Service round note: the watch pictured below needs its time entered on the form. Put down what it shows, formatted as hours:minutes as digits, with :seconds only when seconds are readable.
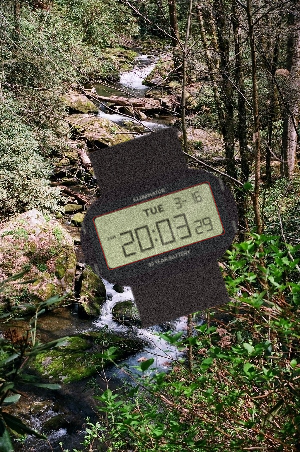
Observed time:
20:03:29
